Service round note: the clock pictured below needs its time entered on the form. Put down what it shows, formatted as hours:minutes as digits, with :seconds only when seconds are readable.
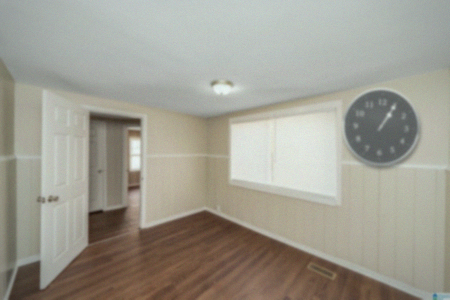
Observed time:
1:05
